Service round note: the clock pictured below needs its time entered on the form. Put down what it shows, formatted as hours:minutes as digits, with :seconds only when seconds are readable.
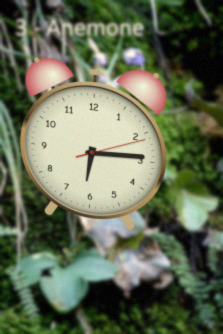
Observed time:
6:14:11
